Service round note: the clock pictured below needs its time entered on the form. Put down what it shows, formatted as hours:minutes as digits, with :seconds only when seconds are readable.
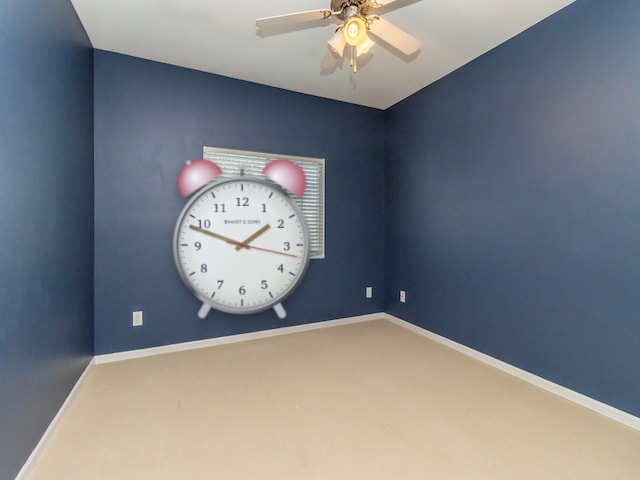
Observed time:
1:48:17
